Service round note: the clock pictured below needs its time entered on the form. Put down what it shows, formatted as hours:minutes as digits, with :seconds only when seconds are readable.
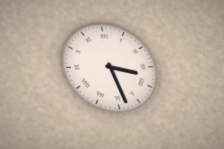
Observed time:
3:28
